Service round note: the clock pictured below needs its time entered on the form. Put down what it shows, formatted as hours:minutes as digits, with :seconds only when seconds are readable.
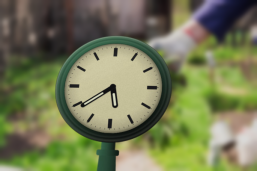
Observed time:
5:39
